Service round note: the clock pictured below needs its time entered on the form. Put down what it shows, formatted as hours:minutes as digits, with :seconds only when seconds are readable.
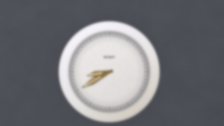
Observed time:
8:40
